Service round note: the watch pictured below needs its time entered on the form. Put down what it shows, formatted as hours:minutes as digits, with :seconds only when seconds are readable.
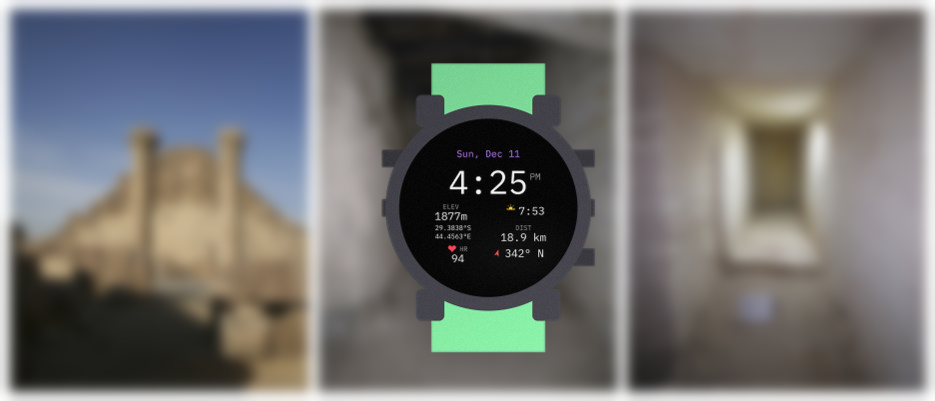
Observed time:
4:25
